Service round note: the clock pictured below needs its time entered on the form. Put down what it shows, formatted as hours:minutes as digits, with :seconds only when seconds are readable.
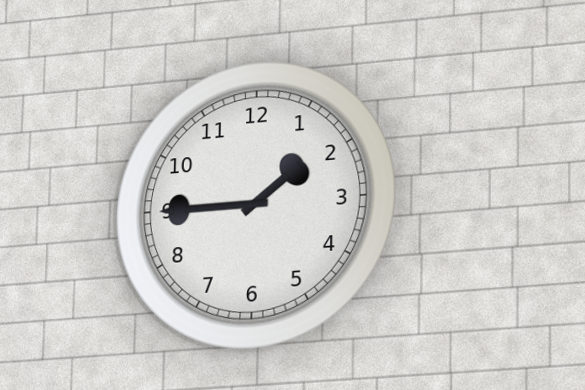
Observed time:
1:45
